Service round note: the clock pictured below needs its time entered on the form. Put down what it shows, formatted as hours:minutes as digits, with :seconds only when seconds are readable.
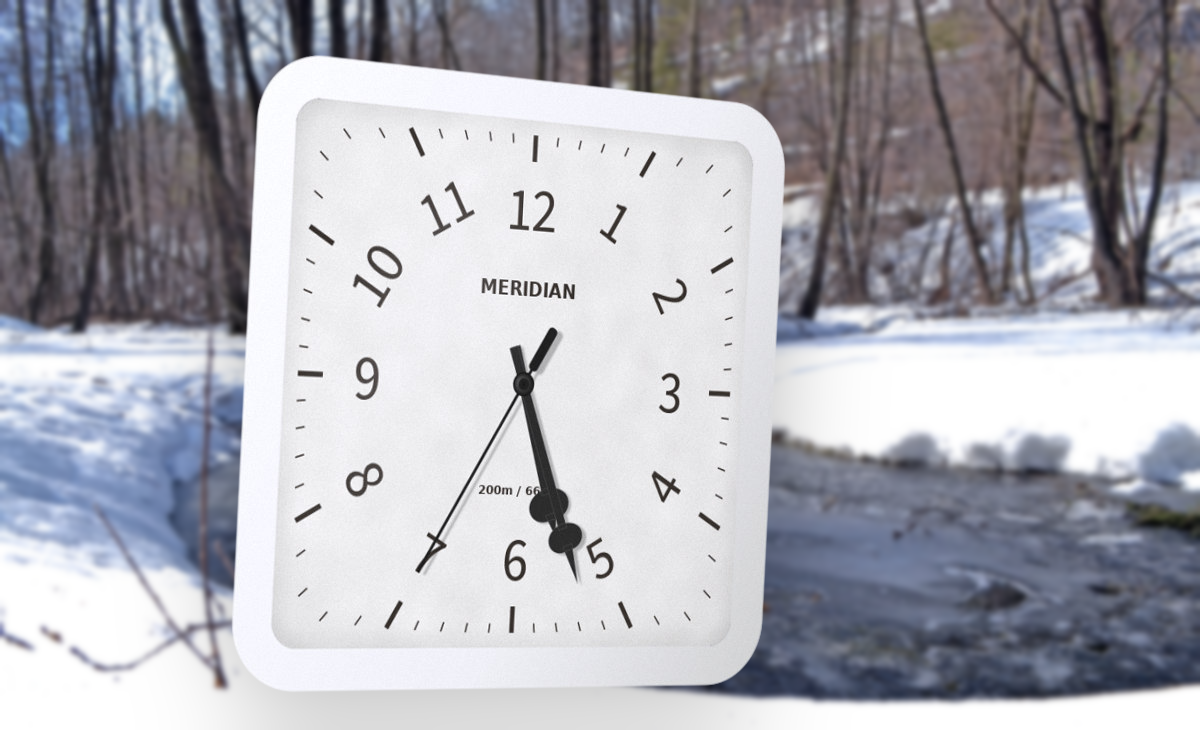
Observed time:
5:26:35
